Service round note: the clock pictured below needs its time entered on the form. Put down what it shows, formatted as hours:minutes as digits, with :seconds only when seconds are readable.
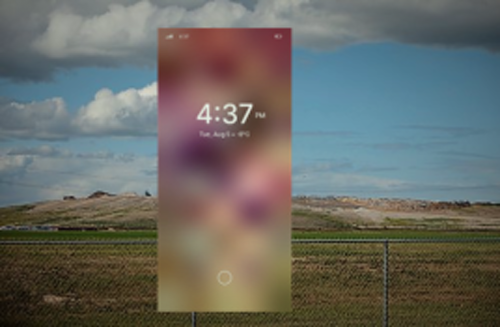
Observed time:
4:37
